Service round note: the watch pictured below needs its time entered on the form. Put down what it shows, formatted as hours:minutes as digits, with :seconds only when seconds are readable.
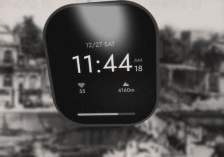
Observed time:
11:44:18
